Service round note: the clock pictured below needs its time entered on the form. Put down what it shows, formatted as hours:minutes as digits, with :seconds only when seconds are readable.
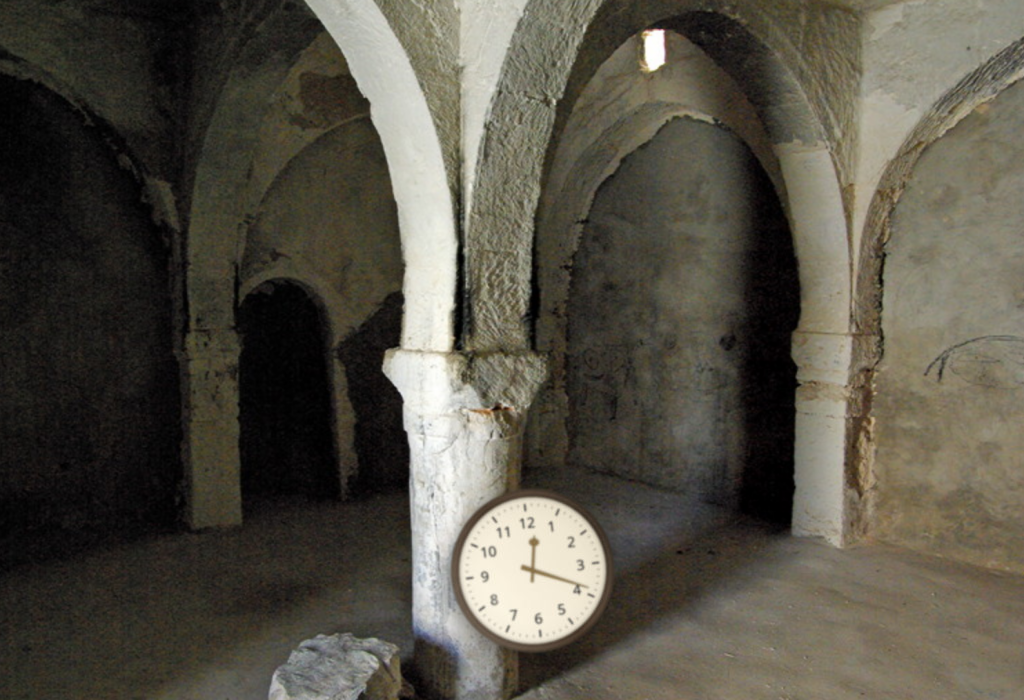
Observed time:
12:19
